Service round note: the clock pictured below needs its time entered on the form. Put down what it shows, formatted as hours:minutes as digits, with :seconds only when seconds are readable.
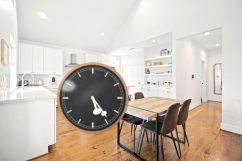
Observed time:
5:24
